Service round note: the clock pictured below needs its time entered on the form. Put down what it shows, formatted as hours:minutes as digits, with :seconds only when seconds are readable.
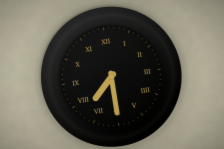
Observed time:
7:30
